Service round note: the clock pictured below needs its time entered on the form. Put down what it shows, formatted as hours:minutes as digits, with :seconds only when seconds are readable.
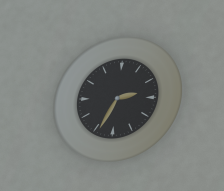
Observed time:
2:34
